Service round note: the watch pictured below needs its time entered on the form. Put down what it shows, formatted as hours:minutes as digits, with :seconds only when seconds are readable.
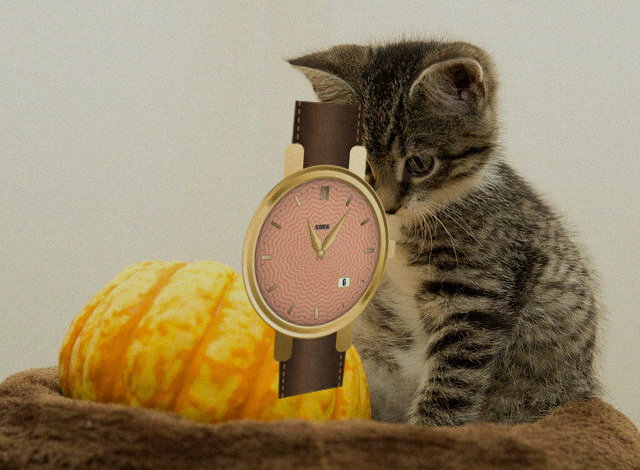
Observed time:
11:06
